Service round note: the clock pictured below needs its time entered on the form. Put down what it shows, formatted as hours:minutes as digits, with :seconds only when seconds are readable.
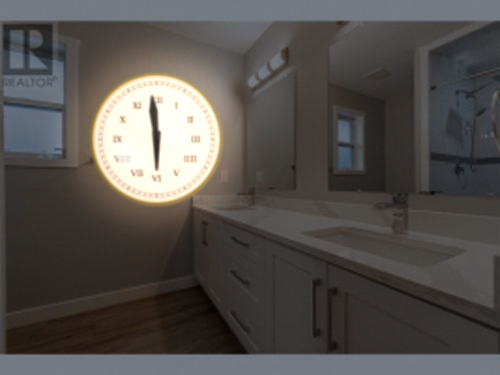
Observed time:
5:59
